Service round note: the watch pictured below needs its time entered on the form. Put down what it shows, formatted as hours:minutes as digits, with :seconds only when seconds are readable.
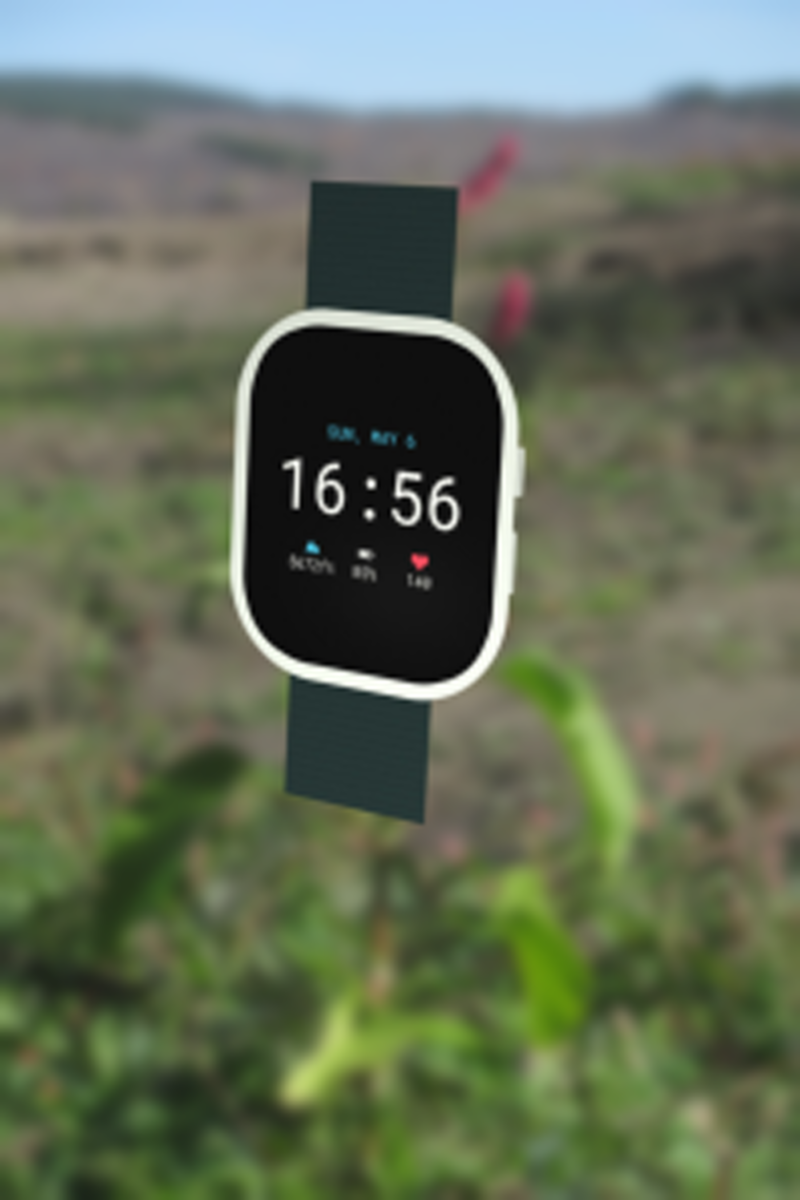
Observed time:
16:56
